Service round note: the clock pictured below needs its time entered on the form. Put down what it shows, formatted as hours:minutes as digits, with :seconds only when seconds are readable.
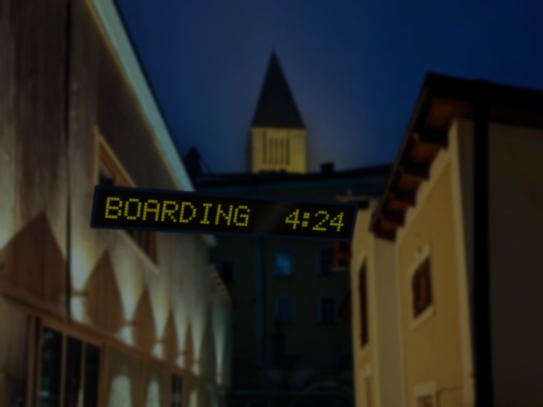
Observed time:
4:24
